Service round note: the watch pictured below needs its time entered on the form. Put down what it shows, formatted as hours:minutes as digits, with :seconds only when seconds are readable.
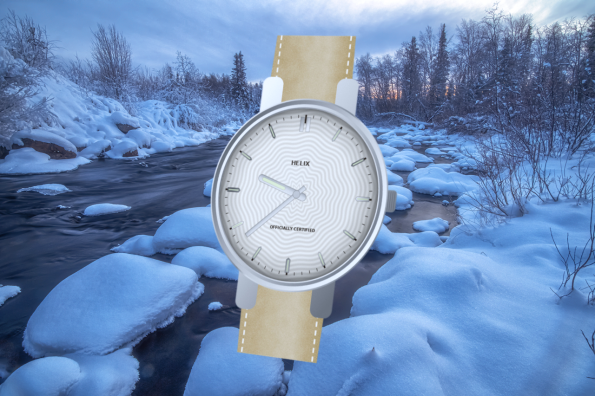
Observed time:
9:38
